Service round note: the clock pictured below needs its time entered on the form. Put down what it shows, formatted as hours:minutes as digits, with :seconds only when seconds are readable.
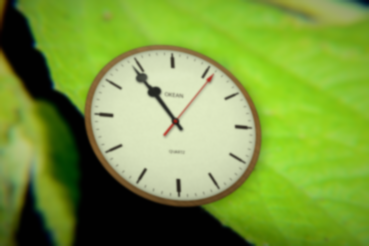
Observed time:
10:54:06
